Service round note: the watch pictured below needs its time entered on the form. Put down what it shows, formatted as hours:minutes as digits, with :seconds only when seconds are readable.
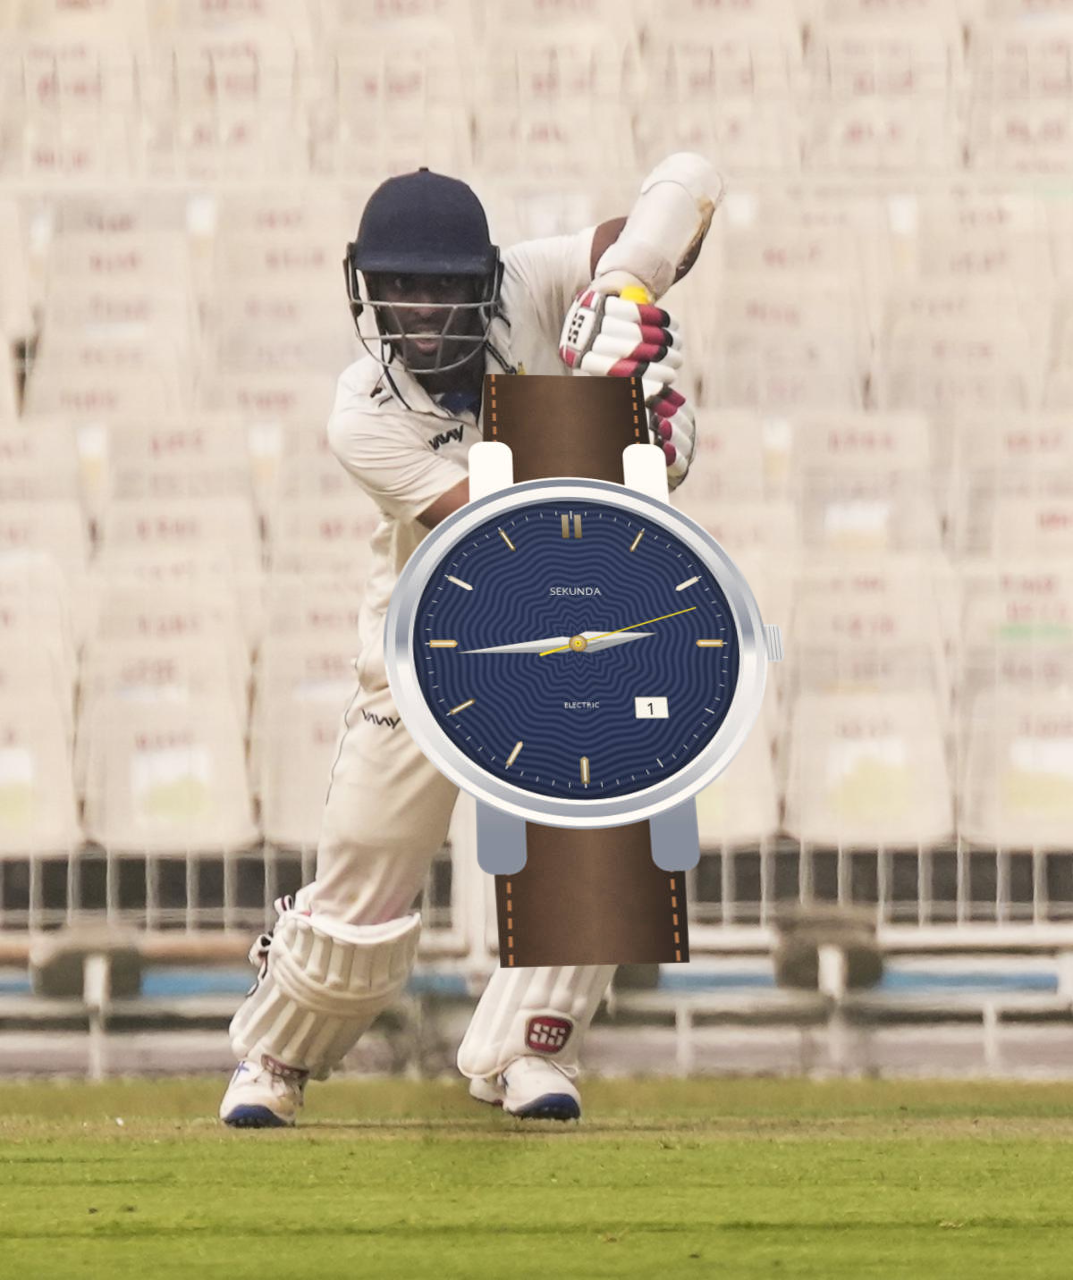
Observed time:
2:44:12
